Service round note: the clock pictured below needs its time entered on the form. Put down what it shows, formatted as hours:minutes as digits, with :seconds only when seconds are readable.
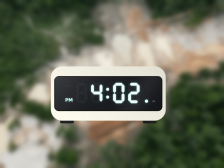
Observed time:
4:02
